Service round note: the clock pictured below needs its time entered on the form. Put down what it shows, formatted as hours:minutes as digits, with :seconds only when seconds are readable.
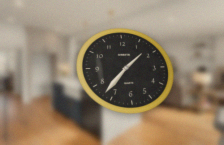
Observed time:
1:37
